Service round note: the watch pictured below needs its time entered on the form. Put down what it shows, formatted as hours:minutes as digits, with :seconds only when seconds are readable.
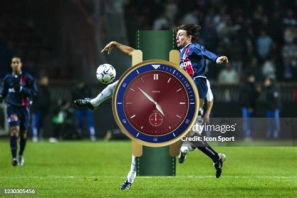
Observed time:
4:52
